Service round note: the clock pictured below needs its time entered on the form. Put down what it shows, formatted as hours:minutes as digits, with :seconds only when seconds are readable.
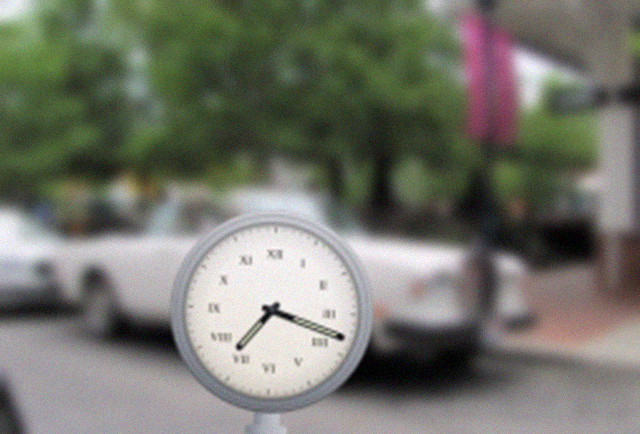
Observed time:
7:18
